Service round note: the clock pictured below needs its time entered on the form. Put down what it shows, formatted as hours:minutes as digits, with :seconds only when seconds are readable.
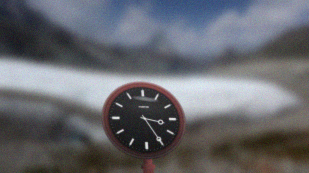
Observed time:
3:25
